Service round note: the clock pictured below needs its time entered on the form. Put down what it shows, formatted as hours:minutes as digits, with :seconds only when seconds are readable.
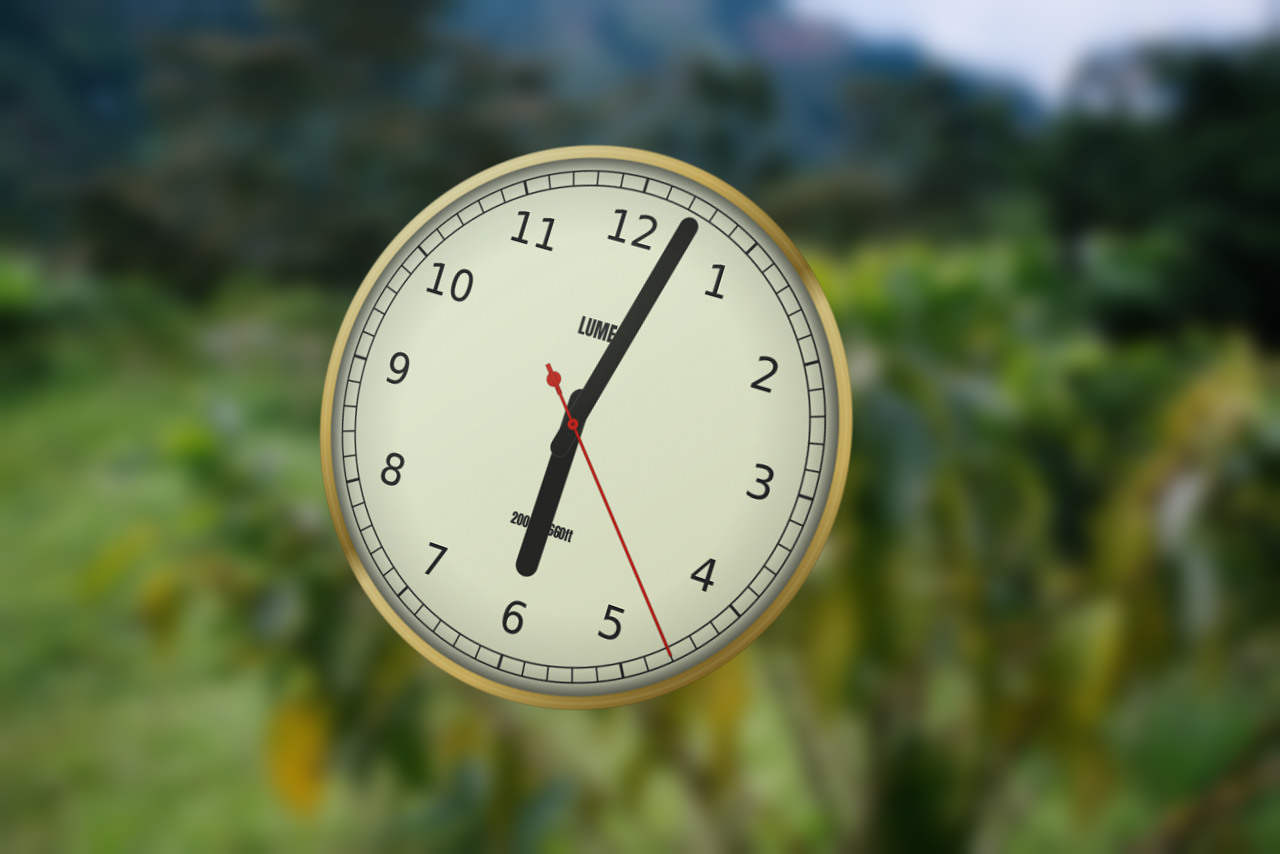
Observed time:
6:02:23
